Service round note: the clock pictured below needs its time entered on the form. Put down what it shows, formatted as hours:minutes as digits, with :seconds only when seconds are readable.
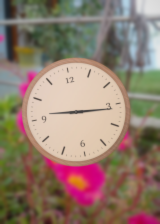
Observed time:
9:16
